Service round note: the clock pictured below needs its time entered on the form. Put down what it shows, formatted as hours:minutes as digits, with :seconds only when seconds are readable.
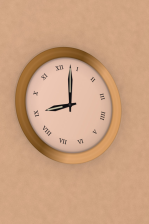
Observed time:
9:03
